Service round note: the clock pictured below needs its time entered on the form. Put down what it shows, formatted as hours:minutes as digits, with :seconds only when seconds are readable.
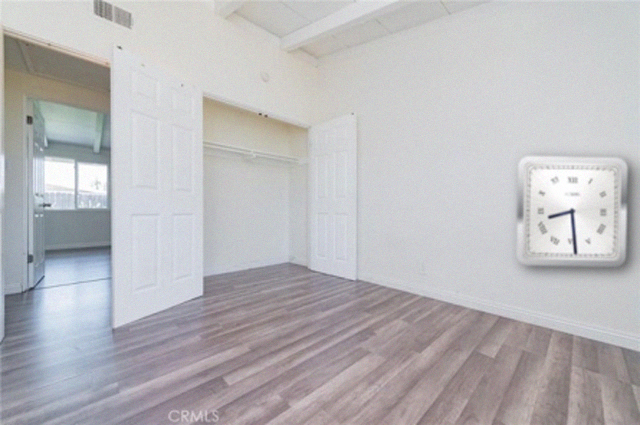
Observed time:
8:29
